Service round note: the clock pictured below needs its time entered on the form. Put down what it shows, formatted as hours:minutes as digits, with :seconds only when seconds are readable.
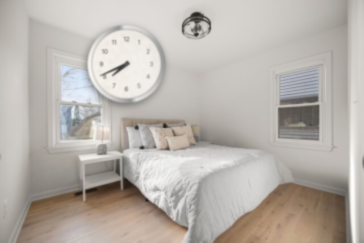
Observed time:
7:41
